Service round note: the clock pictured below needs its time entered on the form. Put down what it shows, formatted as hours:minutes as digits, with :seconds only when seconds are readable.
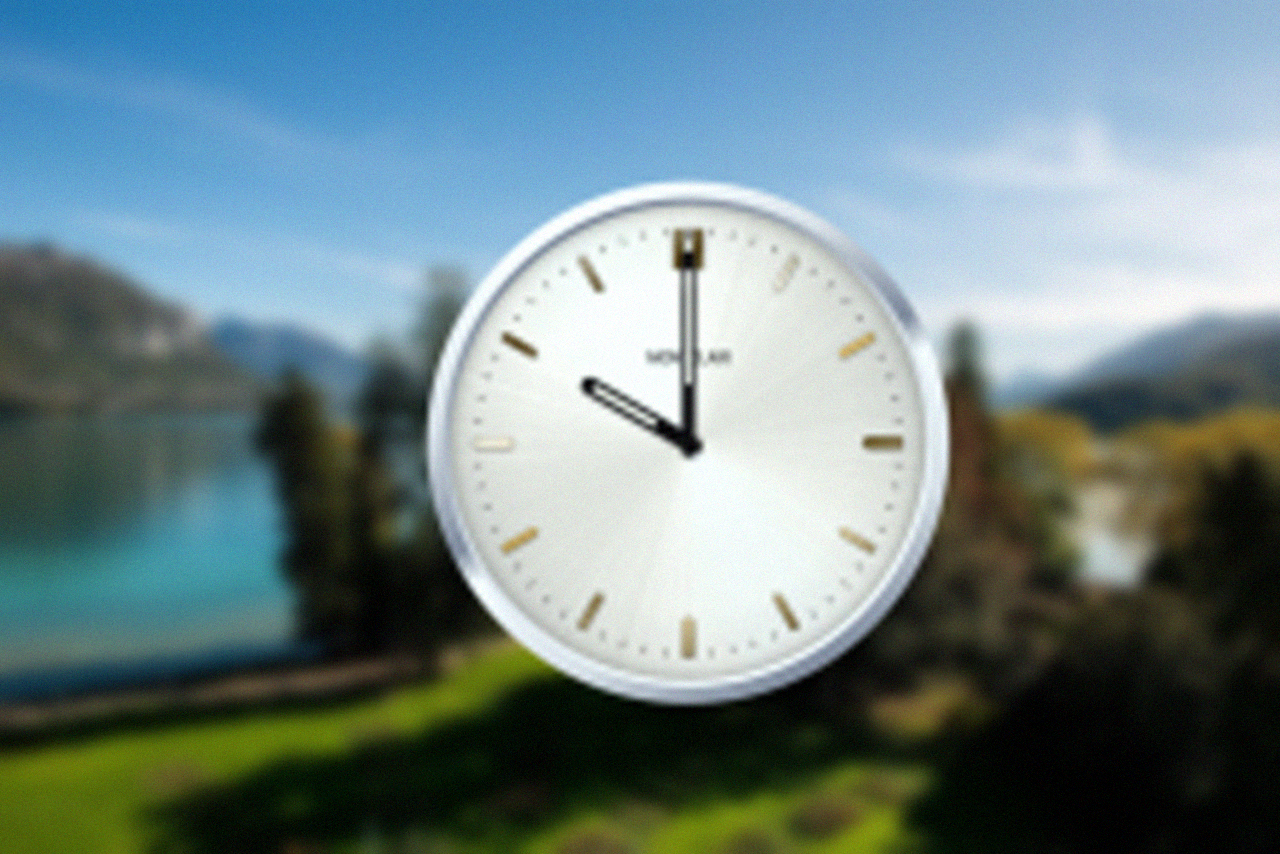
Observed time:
10:00
